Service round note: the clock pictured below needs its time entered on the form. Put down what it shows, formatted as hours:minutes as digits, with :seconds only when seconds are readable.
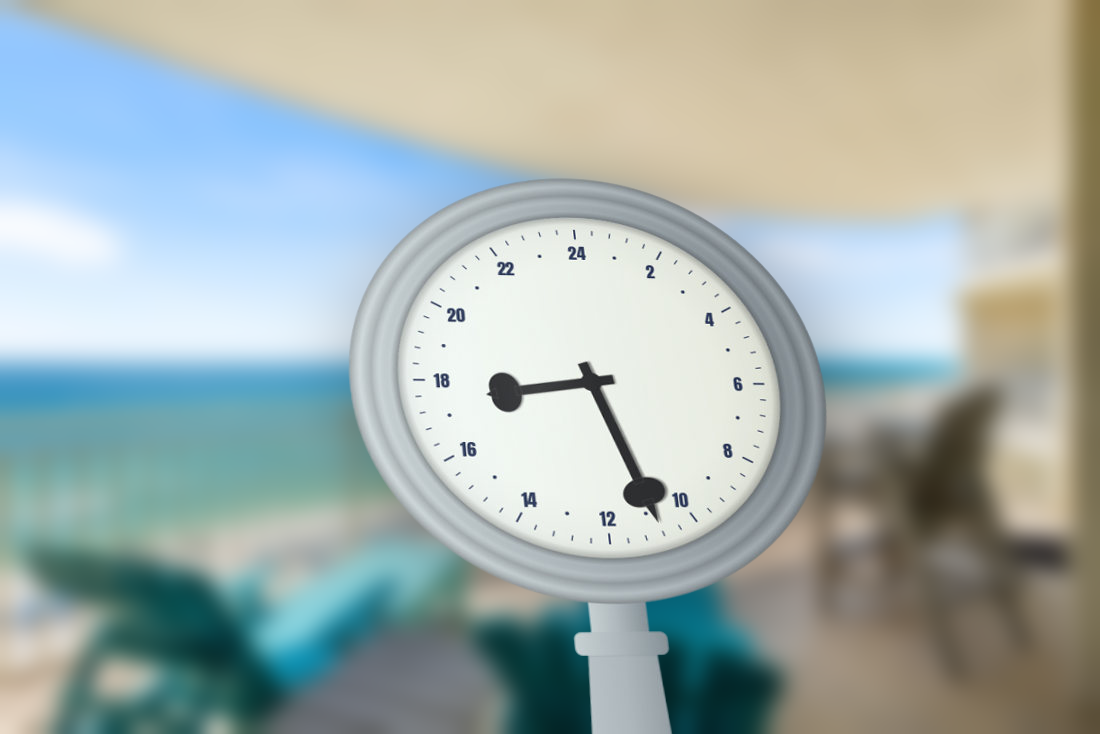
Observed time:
17:27
